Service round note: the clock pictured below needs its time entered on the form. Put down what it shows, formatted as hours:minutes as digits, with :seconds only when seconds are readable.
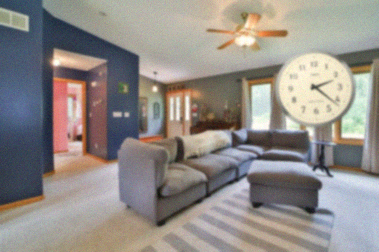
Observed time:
2:22
